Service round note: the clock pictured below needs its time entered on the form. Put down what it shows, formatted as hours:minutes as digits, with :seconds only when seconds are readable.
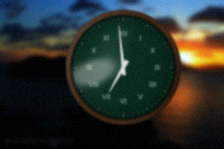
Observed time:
6:59
